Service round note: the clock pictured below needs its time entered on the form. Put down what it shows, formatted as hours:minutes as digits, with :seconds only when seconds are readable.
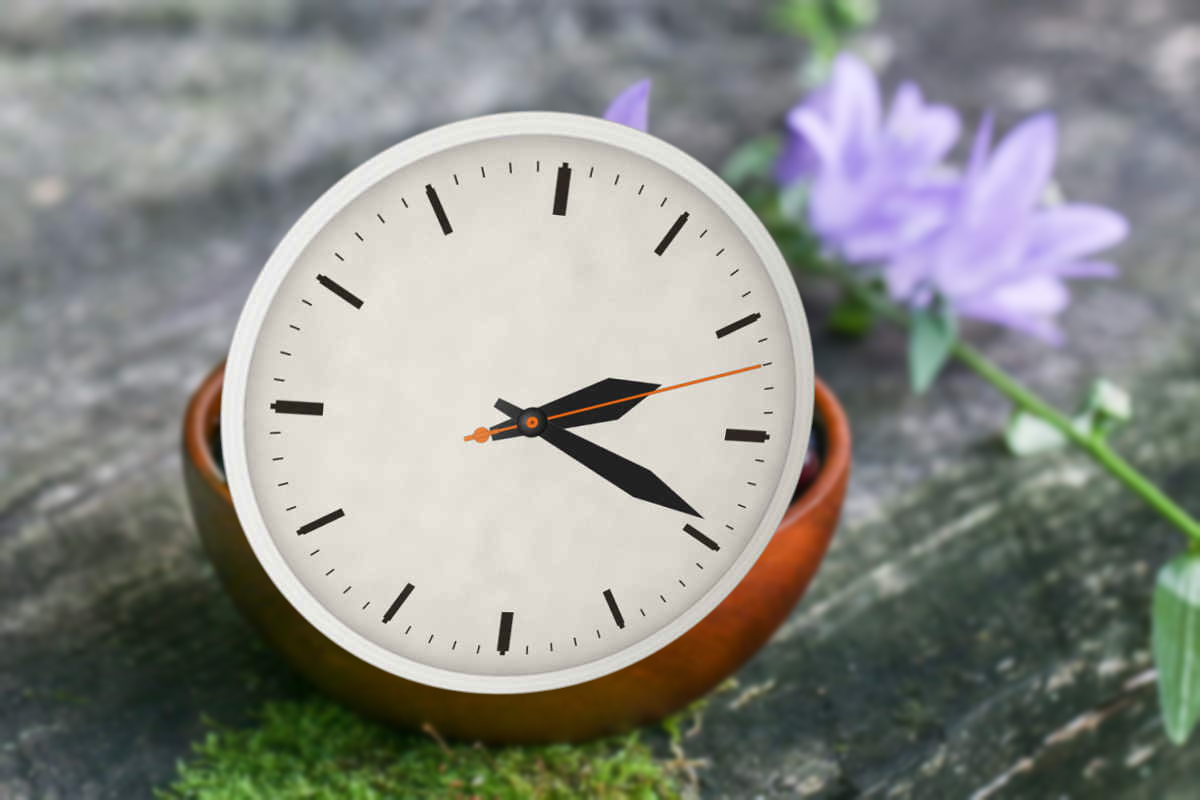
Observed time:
2:19:12
